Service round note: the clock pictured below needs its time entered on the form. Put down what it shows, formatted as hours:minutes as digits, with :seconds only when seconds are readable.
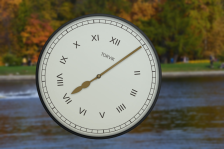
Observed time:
7:05
